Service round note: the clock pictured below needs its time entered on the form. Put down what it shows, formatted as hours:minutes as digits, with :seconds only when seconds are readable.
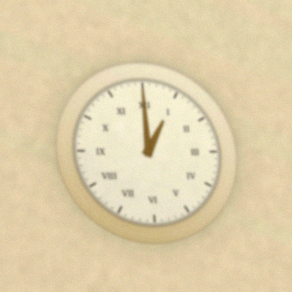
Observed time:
1:00
